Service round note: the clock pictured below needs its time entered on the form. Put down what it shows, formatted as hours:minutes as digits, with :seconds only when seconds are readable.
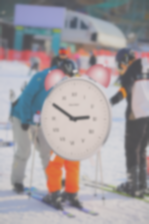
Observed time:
2:50
